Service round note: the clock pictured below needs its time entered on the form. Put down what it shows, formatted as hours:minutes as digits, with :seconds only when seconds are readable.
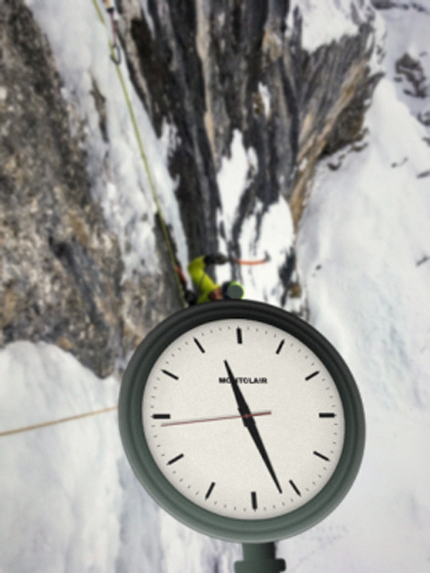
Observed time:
11:26:44
